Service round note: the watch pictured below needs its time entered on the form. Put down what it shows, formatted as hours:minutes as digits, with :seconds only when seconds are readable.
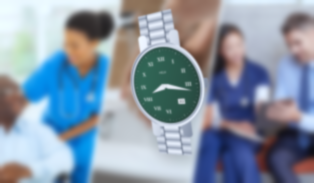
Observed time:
8:17
